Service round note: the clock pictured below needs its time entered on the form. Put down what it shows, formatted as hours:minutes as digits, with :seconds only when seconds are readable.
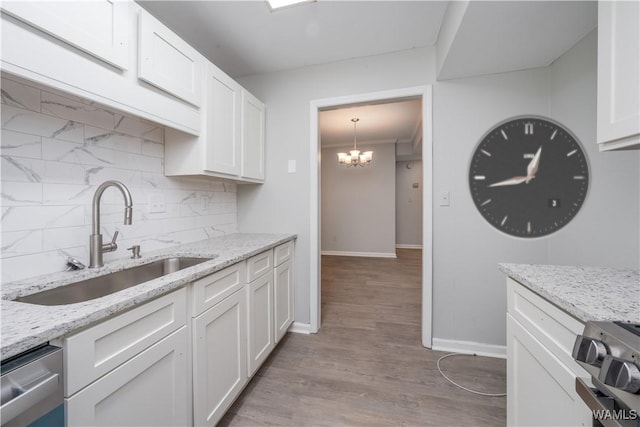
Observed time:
12:43
